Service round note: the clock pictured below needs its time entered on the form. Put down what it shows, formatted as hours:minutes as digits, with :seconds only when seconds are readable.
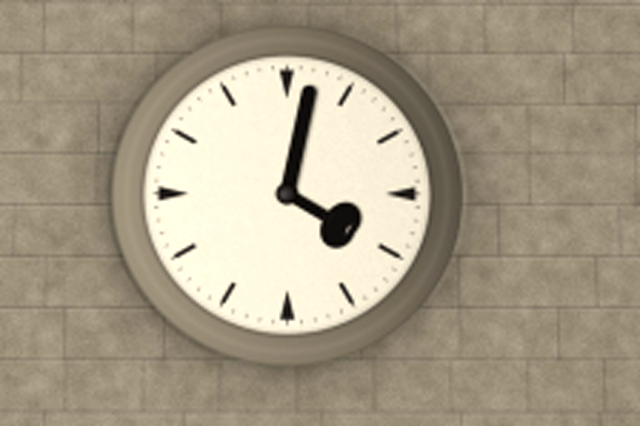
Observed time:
4:02
